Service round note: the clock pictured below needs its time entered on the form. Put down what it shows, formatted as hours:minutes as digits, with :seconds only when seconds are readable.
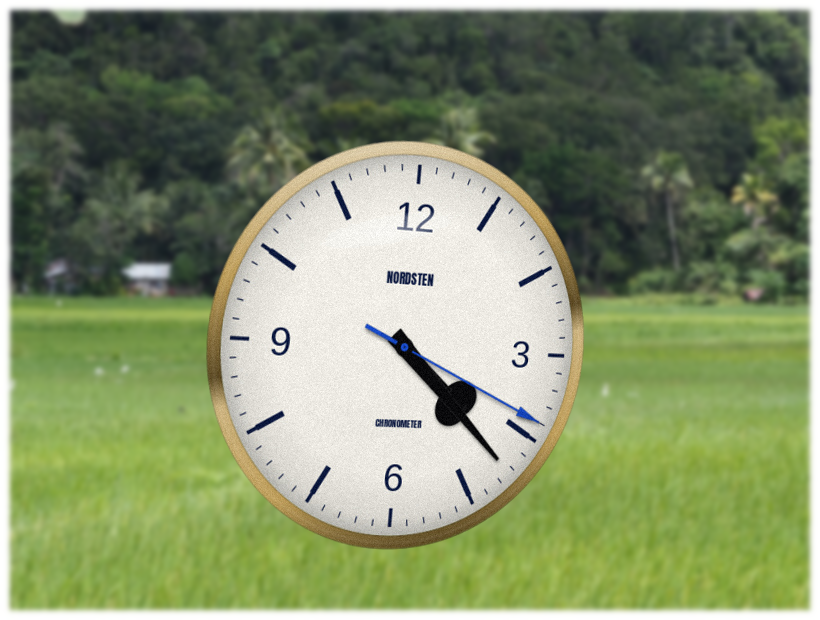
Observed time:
4:22:19
